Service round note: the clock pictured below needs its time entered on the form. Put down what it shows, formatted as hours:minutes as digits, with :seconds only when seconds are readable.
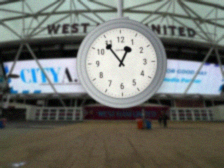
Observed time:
12:54
